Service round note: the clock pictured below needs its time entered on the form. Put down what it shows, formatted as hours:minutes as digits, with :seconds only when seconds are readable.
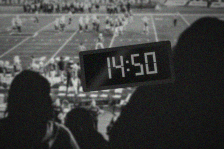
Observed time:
14:50
